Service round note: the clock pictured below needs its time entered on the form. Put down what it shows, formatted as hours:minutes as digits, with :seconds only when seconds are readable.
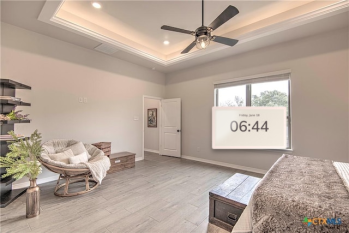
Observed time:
6:44
